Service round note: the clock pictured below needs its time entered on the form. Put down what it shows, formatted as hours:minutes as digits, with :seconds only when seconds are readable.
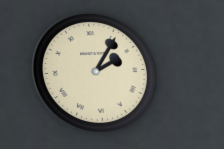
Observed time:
2:06
